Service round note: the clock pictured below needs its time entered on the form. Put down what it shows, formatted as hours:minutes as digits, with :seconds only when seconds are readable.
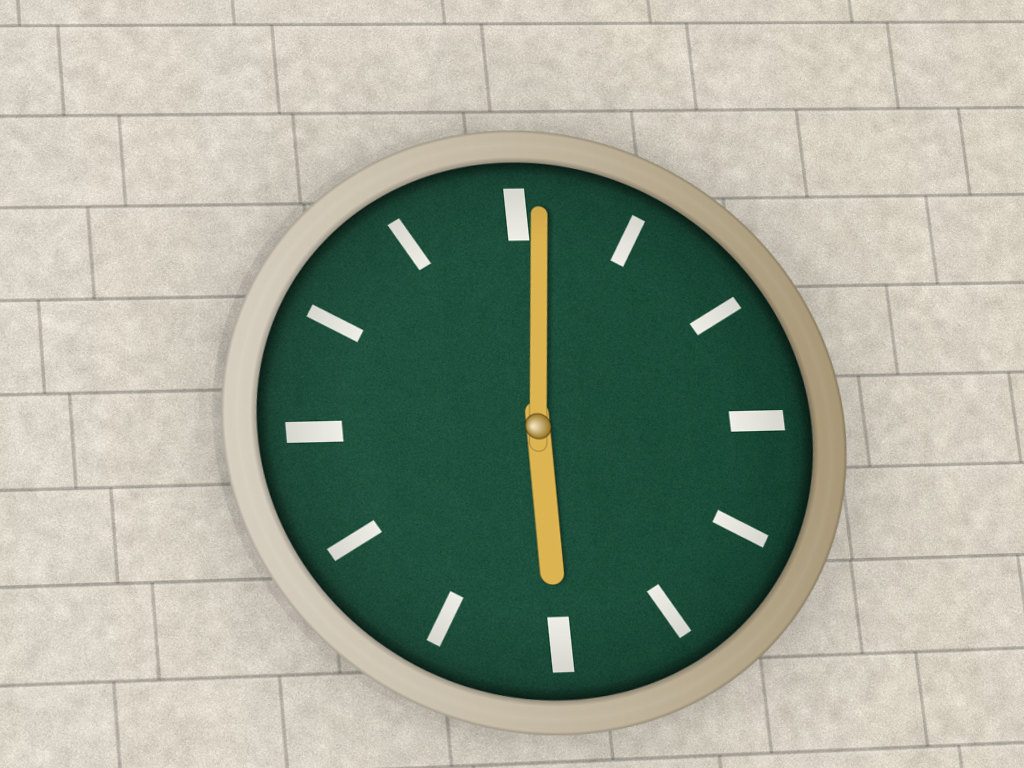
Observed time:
6:01
